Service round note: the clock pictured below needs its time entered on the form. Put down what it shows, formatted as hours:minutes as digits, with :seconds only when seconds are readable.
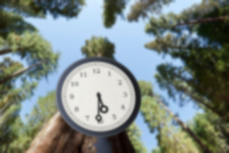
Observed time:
5:31
